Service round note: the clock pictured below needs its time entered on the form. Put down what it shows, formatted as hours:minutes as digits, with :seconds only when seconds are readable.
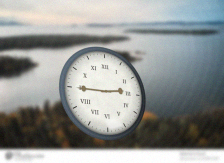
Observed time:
2:45
